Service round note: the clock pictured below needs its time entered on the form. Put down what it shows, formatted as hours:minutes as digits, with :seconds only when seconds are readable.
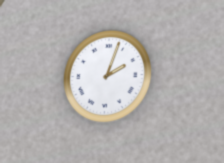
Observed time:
2:03
